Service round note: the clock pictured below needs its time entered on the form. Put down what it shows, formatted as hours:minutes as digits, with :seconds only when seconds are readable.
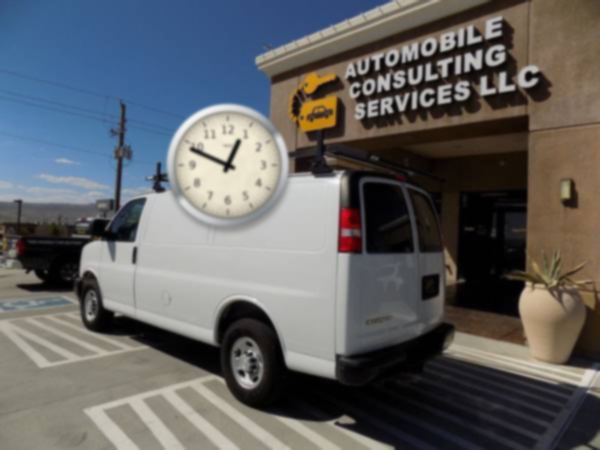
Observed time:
12:49
